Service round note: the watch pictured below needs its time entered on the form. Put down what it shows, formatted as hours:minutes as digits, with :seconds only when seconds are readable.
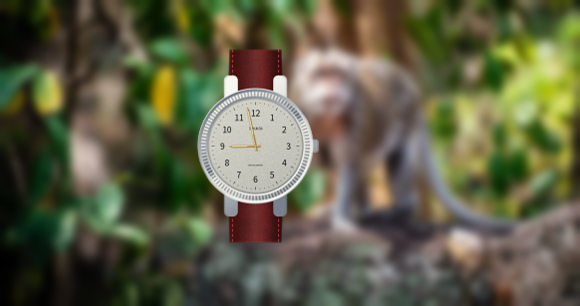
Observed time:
8:58
